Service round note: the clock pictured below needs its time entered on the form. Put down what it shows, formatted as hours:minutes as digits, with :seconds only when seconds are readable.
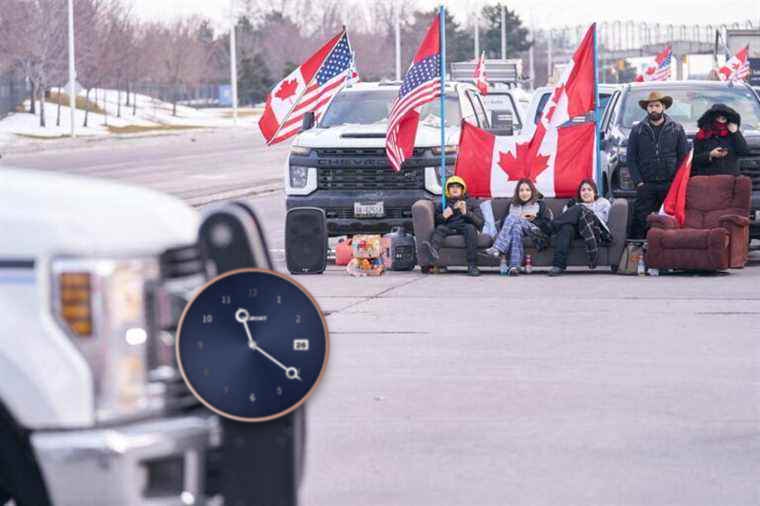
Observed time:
11:21
